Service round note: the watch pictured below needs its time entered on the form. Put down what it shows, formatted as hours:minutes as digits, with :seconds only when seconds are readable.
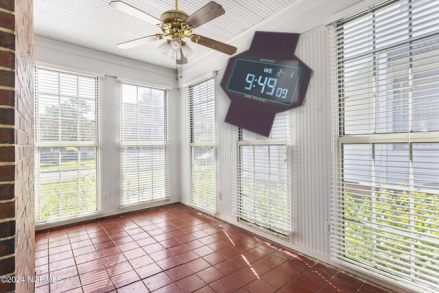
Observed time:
9:49:09
